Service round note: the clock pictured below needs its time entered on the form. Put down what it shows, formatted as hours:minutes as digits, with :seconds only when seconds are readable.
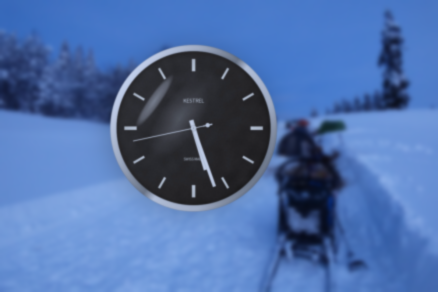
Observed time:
5:26:43
